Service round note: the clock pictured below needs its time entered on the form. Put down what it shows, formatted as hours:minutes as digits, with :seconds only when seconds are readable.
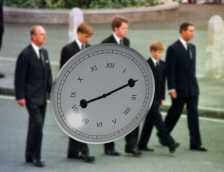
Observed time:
8:10
